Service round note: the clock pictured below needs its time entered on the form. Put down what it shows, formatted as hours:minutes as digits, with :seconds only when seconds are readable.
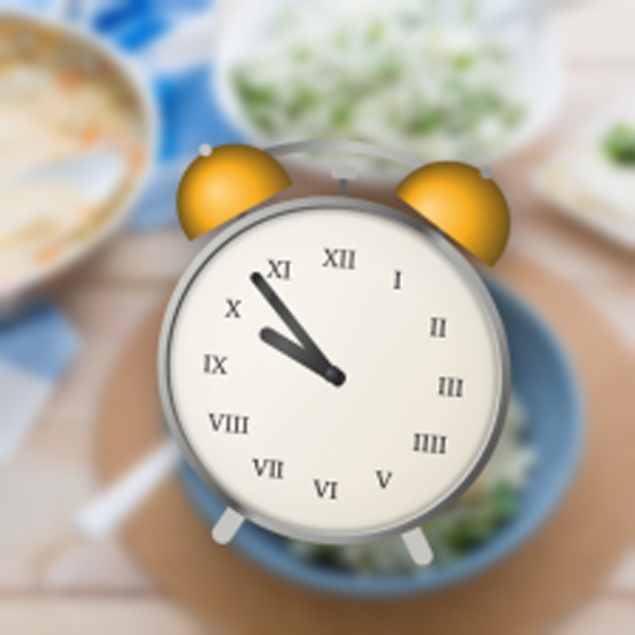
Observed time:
9:53
